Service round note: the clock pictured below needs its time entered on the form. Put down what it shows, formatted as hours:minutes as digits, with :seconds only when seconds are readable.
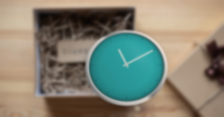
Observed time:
11:10
